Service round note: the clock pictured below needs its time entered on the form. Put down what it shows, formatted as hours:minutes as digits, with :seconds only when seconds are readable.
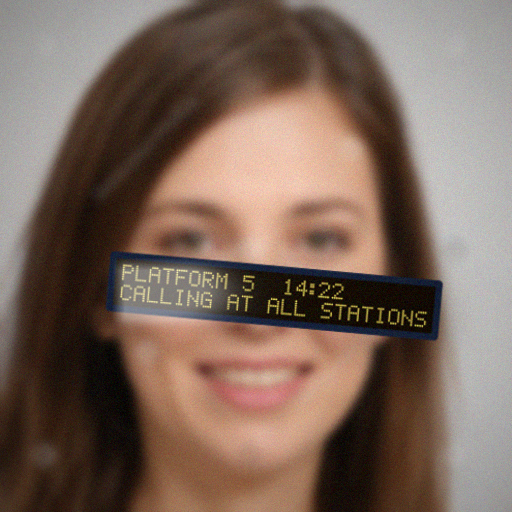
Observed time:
14:22
